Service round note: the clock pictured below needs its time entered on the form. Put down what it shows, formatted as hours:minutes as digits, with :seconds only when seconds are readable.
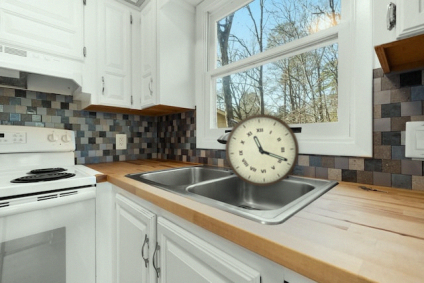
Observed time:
11:19
